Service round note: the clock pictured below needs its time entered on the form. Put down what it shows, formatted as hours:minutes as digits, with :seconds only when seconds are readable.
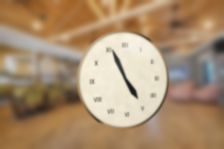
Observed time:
4:56
